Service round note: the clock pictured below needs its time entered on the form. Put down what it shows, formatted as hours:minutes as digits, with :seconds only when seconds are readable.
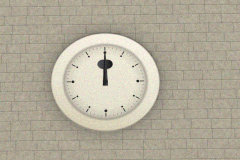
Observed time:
12:00
